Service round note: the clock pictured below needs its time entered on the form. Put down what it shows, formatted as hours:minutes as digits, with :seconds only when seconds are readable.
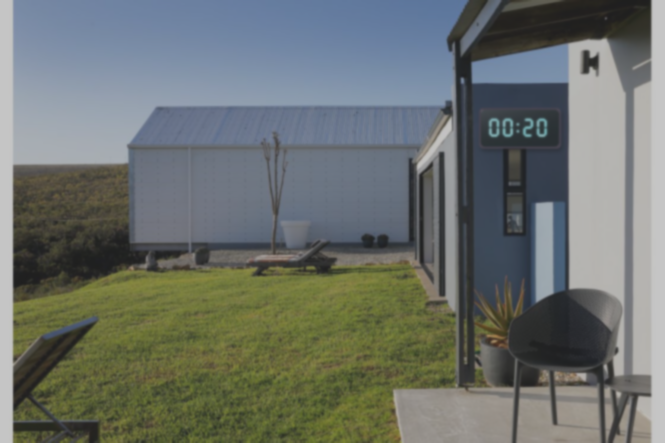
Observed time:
0:20
